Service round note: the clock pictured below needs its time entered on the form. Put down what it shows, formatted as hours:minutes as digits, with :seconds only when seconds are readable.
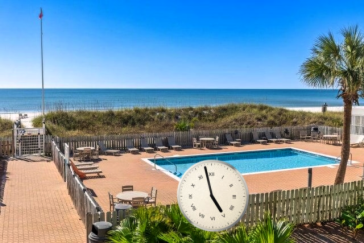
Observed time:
4:58
